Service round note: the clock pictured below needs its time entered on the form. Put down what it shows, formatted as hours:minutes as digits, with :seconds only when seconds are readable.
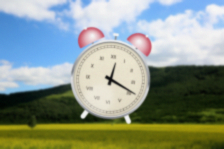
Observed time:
12:19
